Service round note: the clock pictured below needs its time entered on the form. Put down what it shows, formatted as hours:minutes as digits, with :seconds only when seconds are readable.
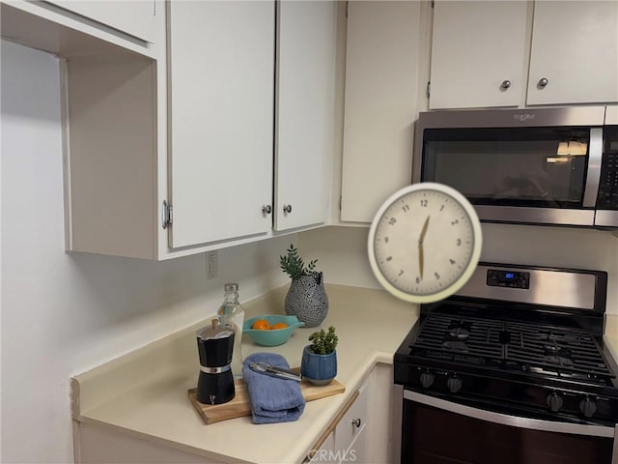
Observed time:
12:29
